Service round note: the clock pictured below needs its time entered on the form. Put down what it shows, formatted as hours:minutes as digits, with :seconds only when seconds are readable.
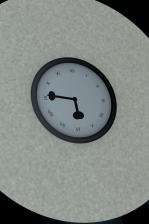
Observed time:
5:46
